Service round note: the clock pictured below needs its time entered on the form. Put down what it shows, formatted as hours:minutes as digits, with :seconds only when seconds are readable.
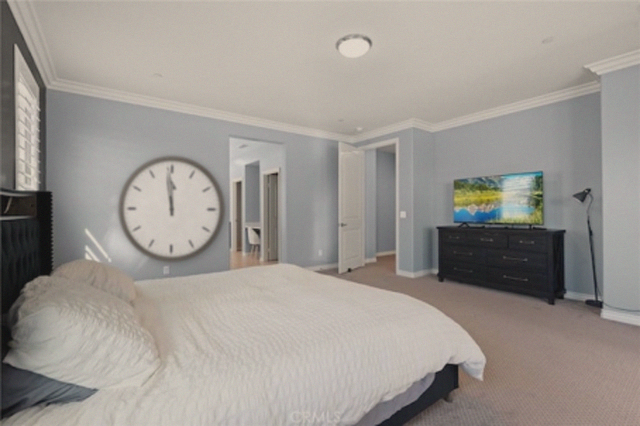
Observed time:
11:59
